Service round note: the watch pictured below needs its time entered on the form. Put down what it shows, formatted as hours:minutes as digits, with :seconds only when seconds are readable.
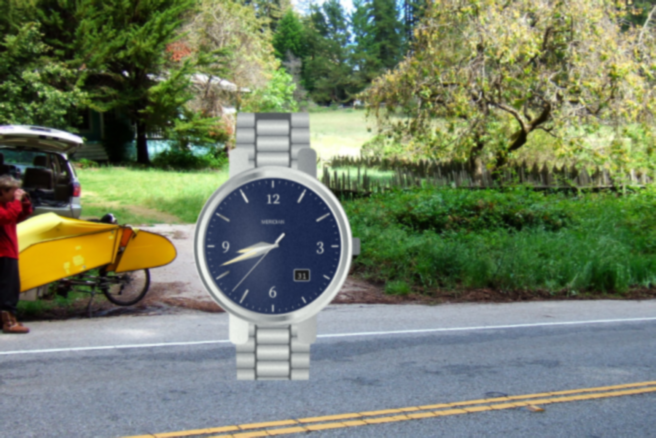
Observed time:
8:41:37
